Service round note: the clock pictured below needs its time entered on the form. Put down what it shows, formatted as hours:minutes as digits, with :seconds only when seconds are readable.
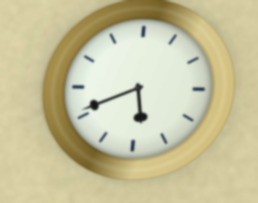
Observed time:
5:41
